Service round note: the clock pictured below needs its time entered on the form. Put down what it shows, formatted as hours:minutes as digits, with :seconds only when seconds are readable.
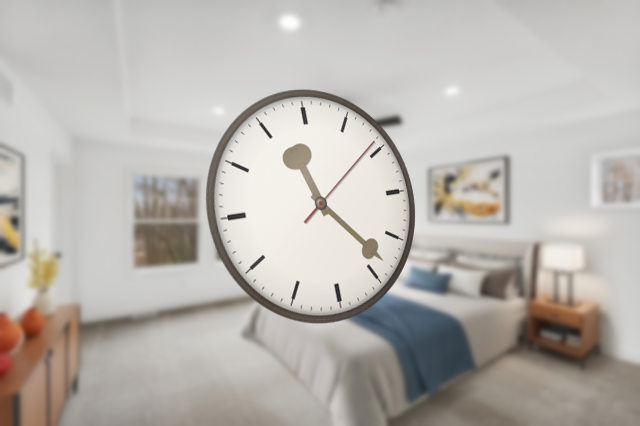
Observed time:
11:23:09
